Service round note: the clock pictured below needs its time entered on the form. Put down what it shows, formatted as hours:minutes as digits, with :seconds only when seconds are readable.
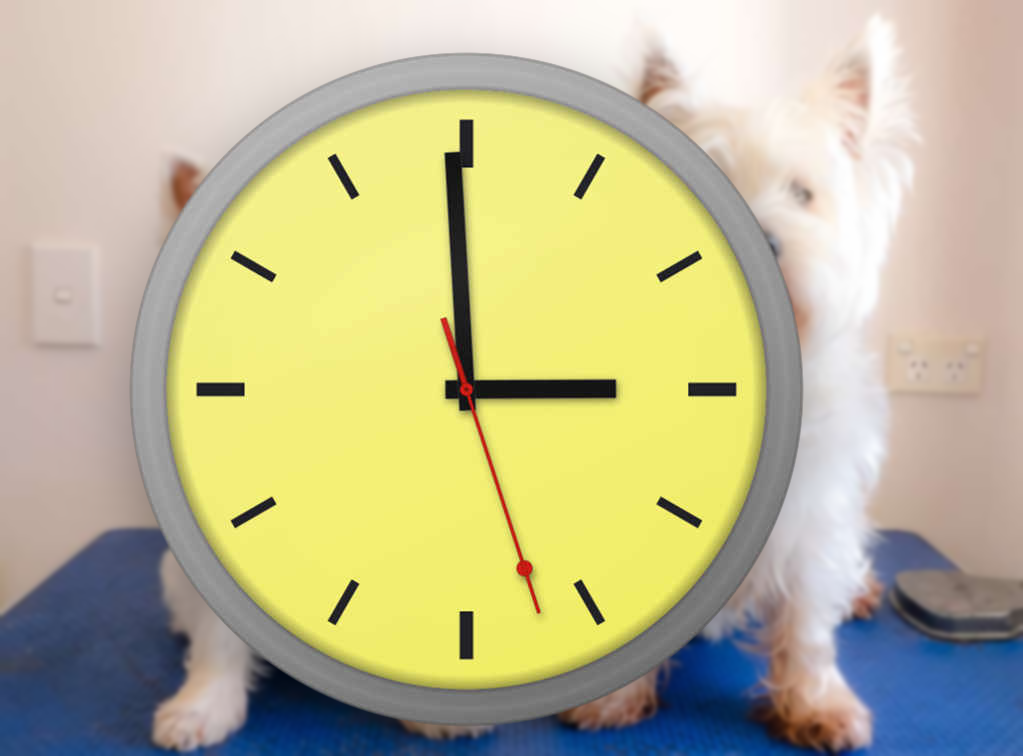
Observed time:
2:59:27
